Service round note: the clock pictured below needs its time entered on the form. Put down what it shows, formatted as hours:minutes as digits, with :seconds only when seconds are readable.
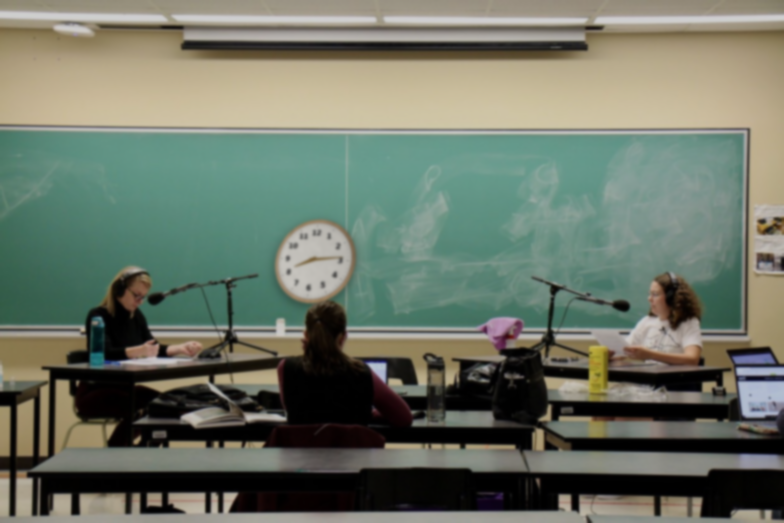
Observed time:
8:14
